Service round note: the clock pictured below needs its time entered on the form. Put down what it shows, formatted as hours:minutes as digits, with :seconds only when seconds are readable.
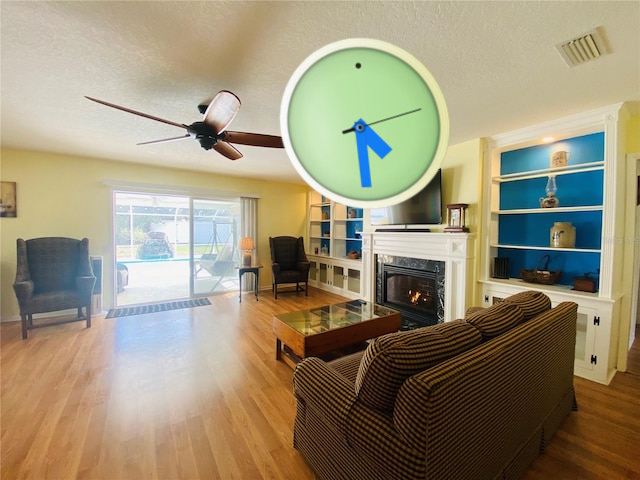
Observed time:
4:29:12
